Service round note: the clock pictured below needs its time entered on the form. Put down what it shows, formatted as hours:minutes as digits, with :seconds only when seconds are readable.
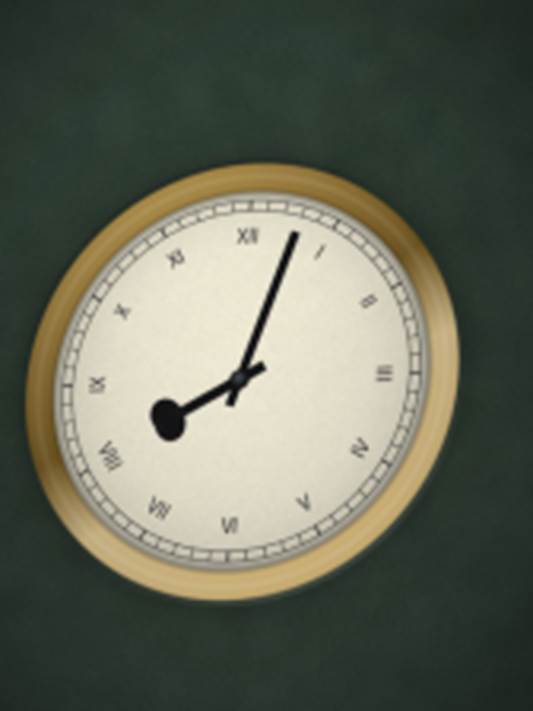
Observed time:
8:03
